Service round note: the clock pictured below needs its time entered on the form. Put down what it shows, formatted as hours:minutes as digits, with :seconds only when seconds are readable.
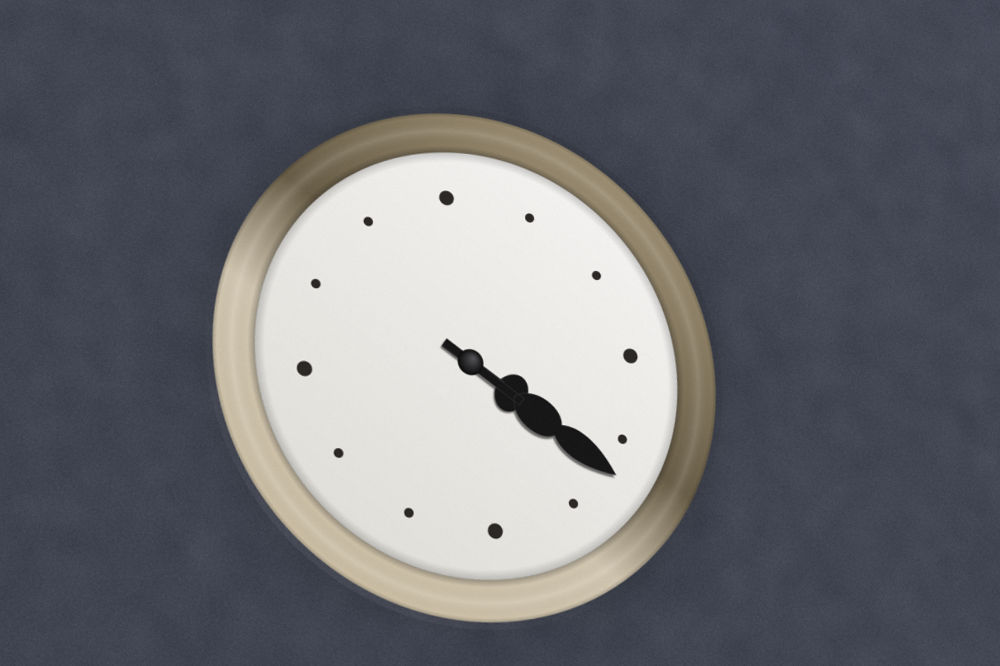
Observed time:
4:22
